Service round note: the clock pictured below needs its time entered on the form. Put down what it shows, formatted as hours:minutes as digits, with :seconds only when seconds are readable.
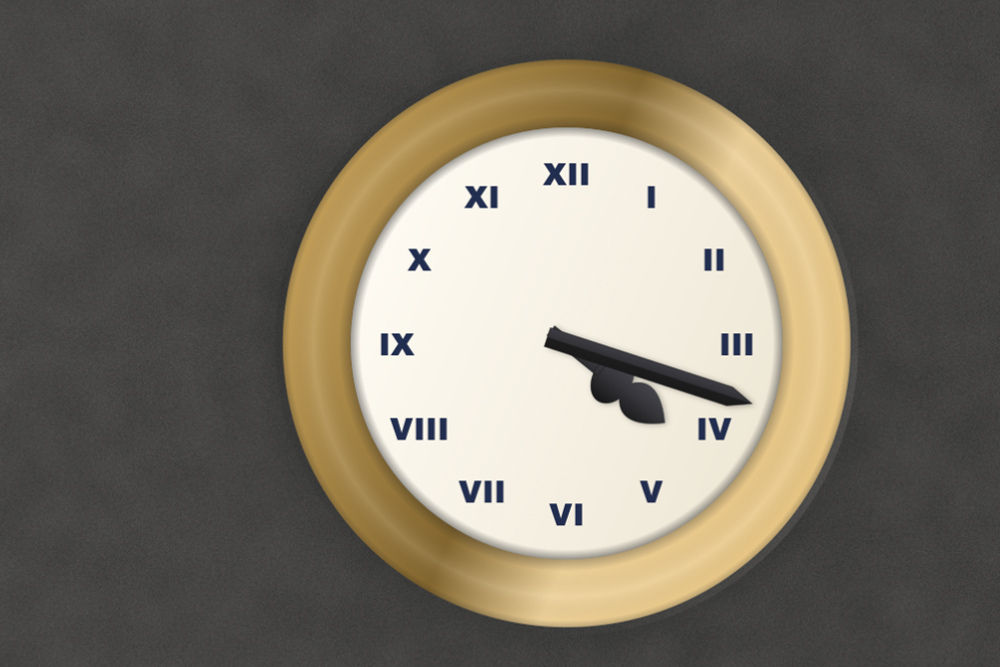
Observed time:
4:18
